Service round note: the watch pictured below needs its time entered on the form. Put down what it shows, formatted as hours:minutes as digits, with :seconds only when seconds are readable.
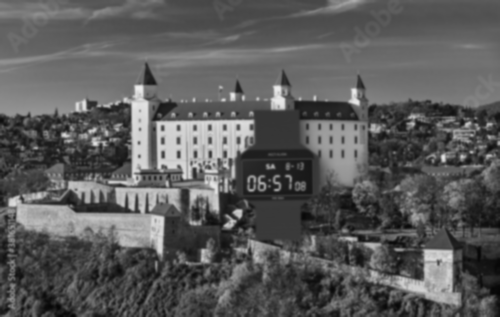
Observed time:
6:57
